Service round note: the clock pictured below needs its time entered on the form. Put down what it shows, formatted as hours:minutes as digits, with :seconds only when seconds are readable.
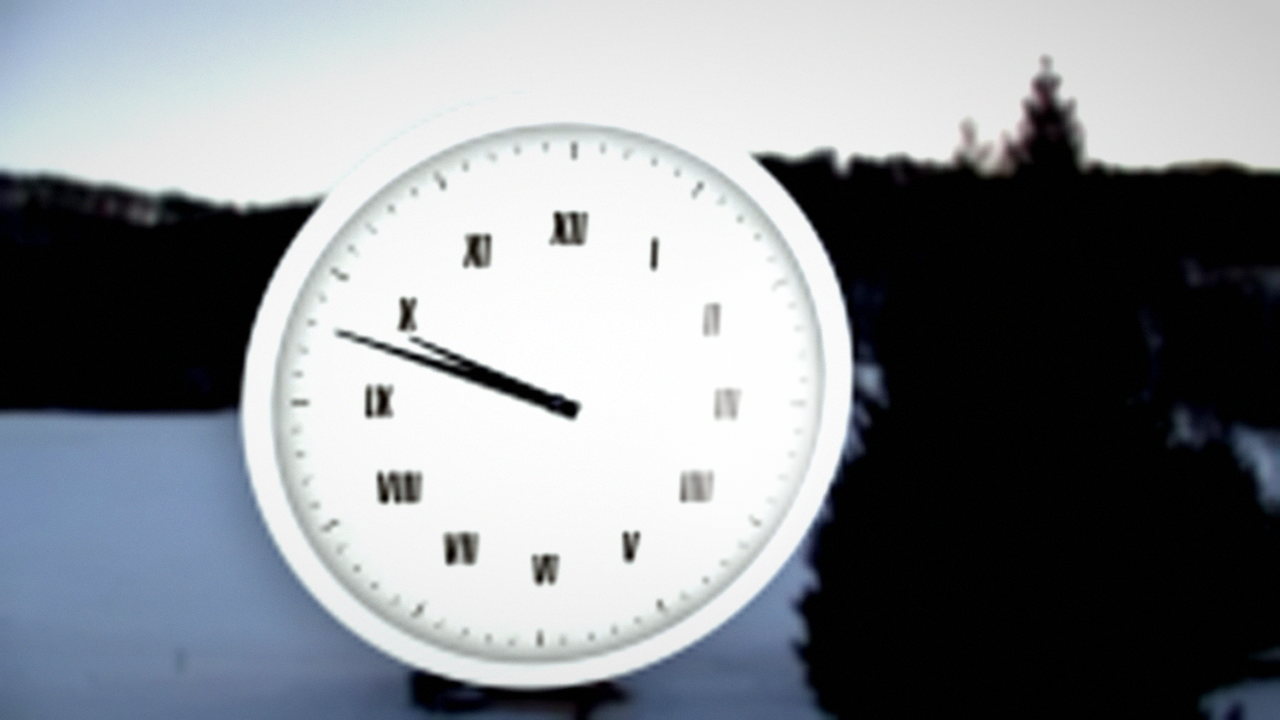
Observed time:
9:48
